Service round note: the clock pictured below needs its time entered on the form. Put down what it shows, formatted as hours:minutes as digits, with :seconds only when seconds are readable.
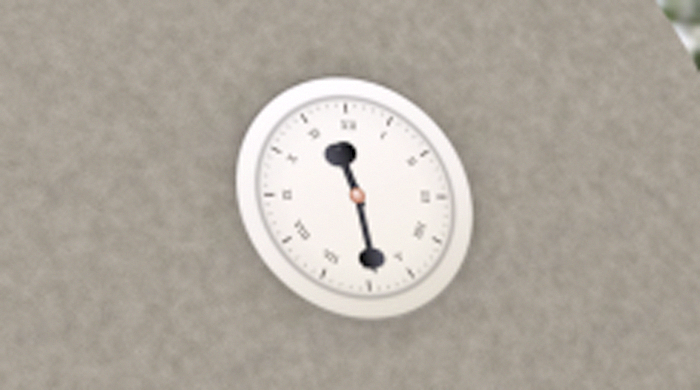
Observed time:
11:29
